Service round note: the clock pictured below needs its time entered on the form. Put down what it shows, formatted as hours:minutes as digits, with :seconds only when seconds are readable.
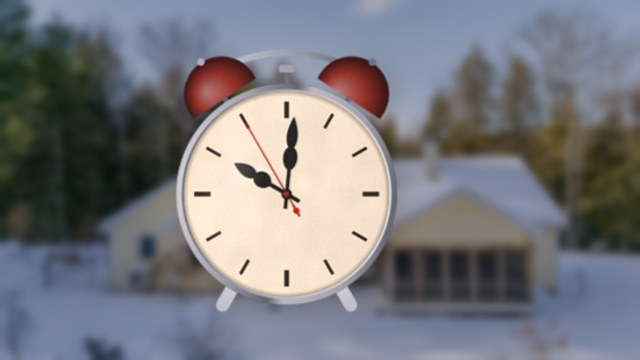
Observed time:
10:00:55
